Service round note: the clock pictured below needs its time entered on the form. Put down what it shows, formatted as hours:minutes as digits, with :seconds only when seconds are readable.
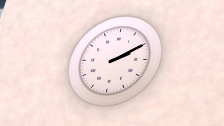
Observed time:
2:10
